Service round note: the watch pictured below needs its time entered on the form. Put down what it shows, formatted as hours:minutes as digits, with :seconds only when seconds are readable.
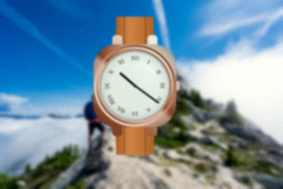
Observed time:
10:21
